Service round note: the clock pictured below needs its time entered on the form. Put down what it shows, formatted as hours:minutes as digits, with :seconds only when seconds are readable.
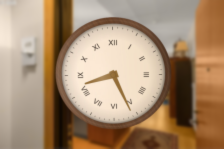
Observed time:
8:26
